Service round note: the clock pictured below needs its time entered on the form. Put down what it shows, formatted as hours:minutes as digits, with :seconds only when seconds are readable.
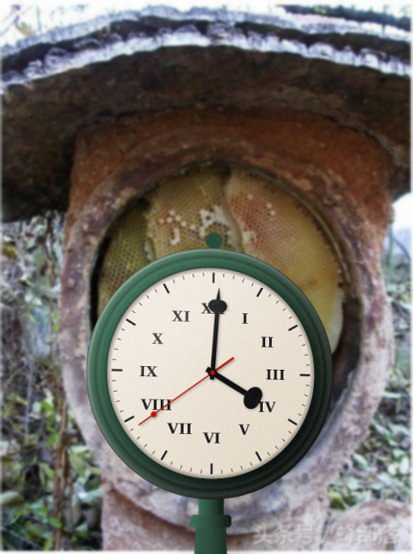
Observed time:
4:00:39
